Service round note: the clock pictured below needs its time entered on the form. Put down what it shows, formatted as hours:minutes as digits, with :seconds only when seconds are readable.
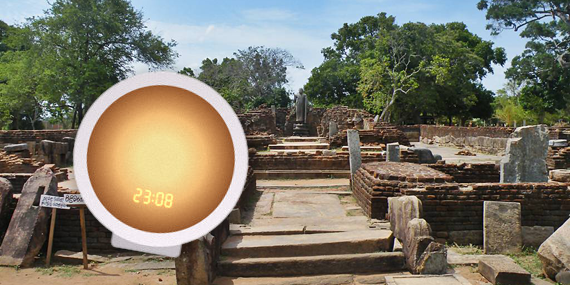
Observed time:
23:08
